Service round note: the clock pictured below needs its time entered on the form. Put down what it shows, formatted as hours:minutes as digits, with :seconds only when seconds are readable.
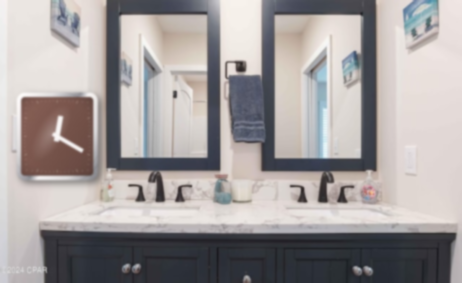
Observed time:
12:20
